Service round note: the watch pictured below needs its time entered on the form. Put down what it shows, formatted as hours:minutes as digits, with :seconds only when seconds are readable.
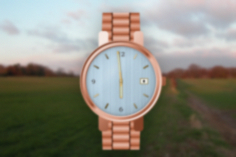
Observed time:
5:59
